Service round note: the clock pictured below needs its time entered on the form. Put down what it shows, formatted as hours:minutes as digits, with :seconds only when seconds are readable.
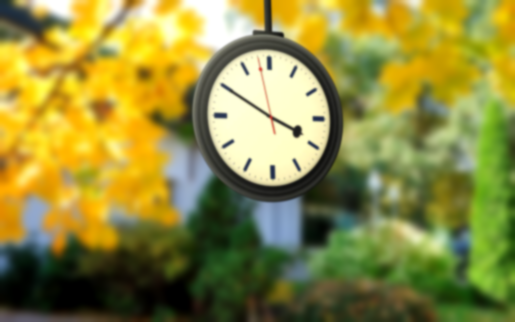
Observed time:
3:49:58
